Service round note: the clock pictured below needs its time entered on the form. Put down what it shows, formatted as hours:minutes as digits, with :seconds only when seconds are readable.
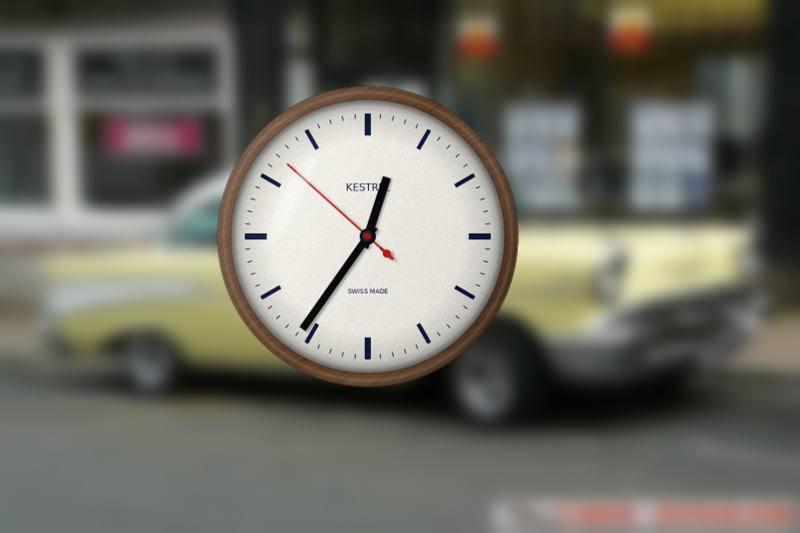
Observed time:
12:35:52
